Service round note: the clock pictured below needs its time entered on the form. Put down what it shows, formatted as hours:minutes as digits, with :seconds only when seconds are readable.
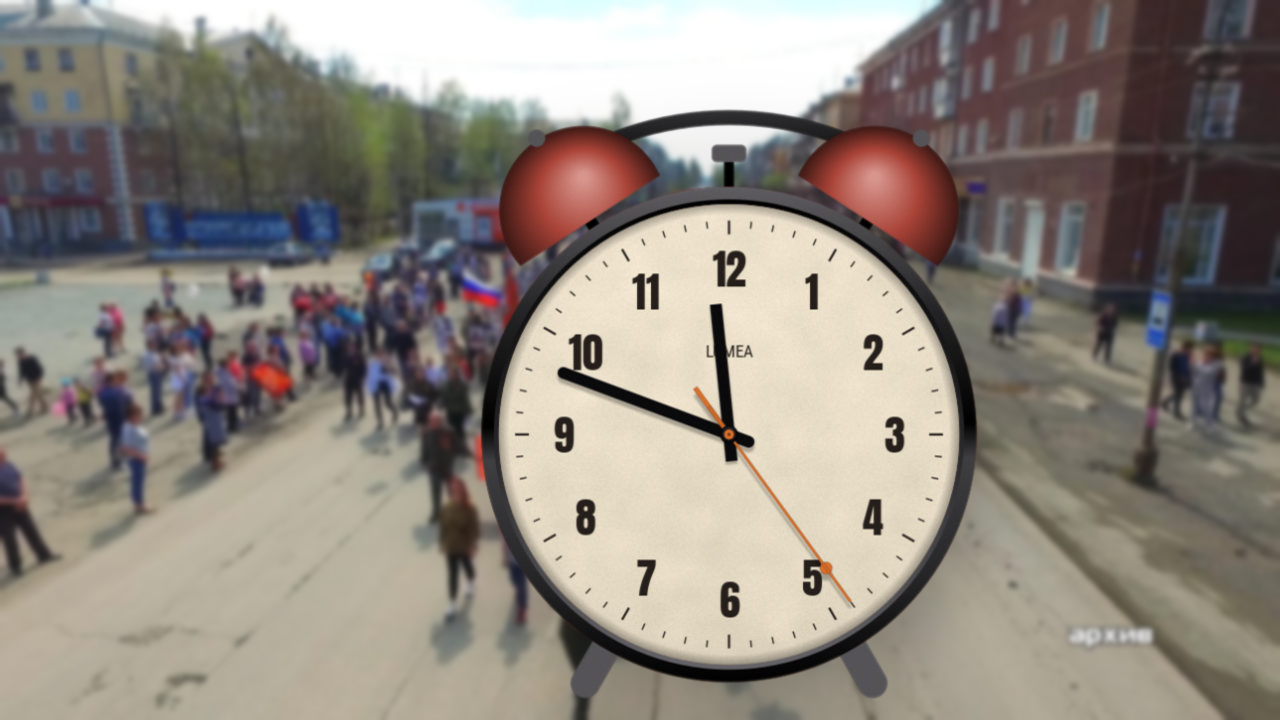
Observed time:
11:48:24
